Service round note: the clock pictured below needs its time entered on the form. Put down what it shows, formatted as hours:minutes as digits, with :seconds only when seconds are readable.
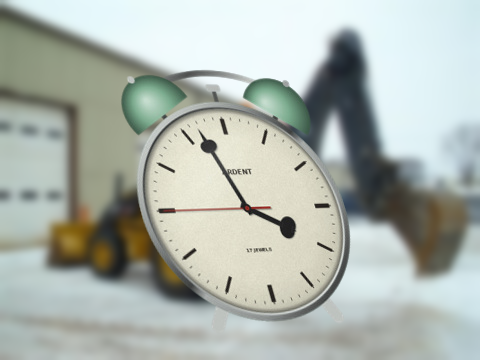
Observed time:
3:56:45
